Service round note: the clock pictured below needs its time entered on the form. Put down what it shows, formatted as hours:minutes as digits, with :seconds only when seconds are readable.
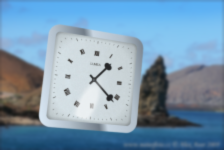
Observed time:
1:22
